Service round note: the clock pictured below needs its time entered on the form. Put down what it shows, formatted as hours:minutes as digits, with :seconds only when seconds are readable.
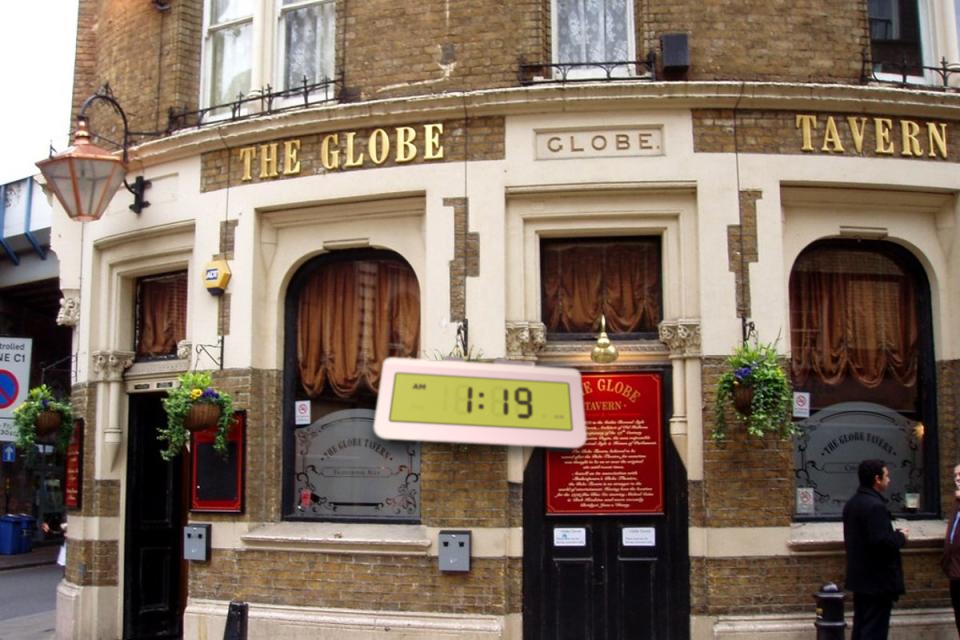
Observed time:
1:19
